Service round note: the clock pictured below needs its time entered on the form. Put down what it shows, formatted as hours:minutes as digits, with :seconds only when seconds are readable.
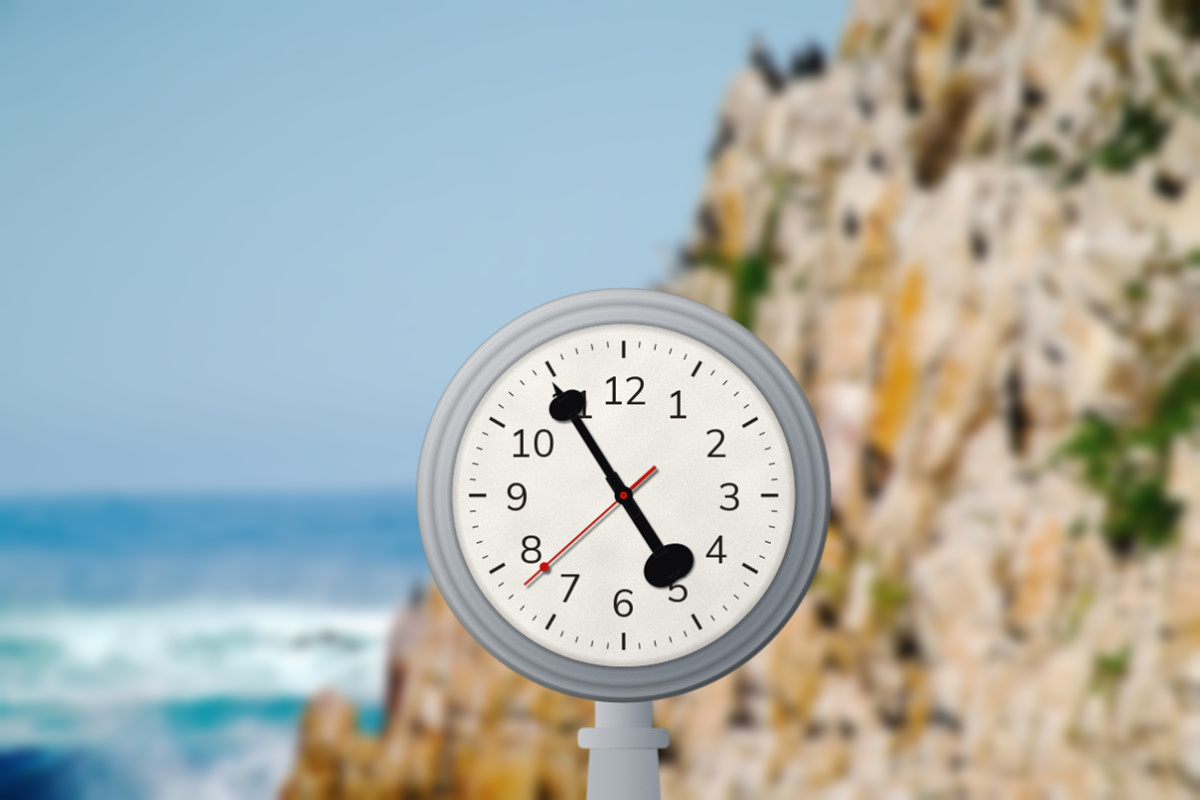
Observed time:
4:54:38
